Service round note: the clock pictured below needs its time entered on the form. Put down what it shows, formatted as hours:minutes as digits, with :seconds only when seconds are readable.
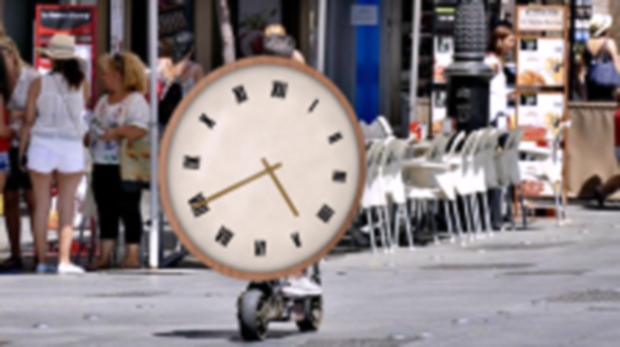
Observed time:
4:40
